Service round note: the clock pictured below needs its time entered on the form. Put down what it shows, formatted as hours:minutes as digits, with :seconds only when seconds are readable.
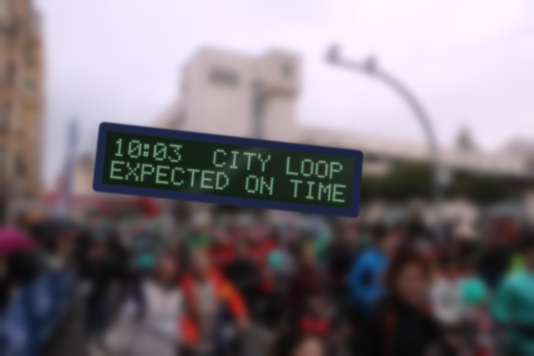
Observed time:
10:03
